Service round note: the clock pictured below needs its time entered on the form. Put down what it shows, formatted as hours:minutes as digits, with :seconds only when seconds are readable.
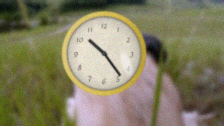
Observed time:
10:24
